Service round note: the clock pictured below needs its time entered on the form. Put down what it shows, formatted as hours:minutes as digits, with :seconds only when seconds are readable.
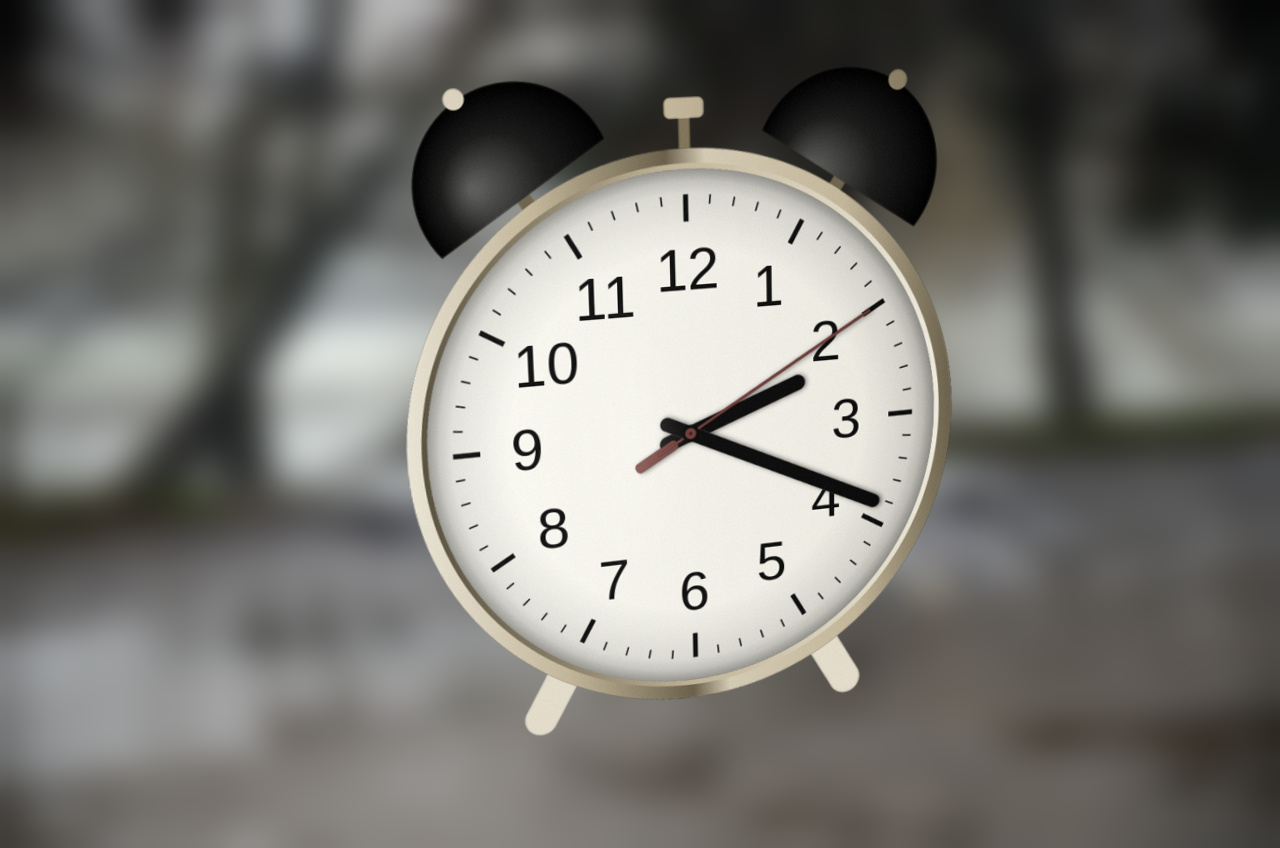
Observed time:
2:19:10
